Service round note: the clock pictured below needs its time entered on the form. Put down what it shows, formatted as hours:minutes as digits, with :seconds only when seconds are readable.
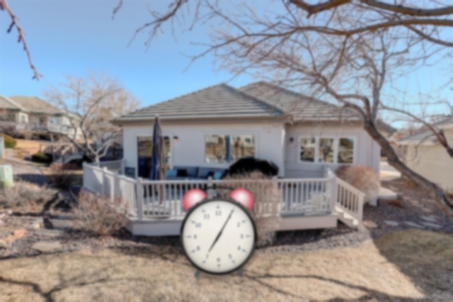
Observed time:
7:05
